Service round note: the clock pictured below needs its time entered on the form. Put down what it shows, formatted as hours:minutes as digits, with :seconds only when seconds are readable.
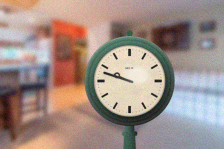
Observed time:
9:48
